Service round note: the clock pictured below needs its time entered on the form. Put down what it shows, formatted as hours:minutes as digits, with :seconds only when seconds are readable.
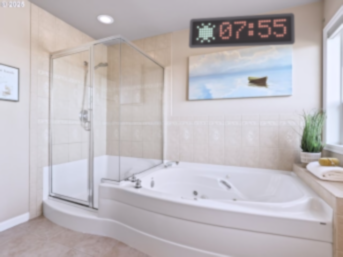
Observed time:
7:55
